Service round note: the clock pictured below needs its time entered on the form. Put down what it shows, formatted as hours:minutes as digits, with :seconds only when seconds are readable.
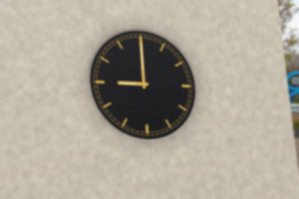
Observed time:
9:00
